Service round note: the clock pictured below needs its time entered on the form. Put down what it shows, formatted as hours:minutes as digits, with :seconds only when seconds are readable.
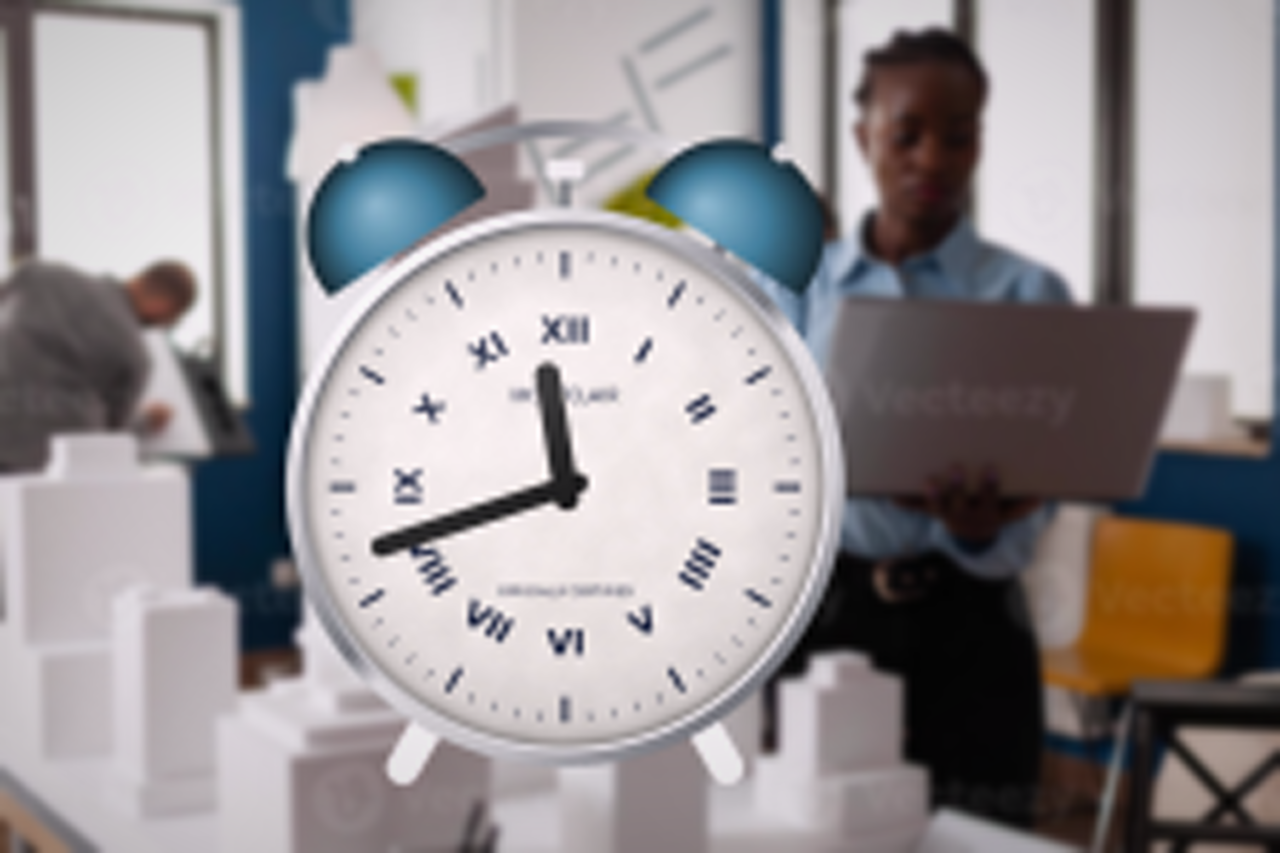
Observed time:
11:42
